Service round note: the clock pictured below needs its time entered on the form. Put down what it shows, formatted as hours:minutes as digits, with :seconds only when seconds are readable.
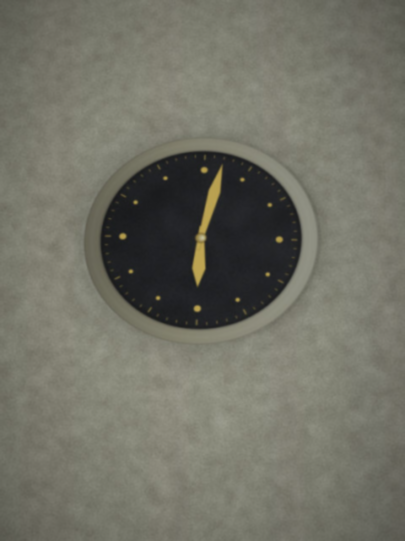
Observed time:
6:02
